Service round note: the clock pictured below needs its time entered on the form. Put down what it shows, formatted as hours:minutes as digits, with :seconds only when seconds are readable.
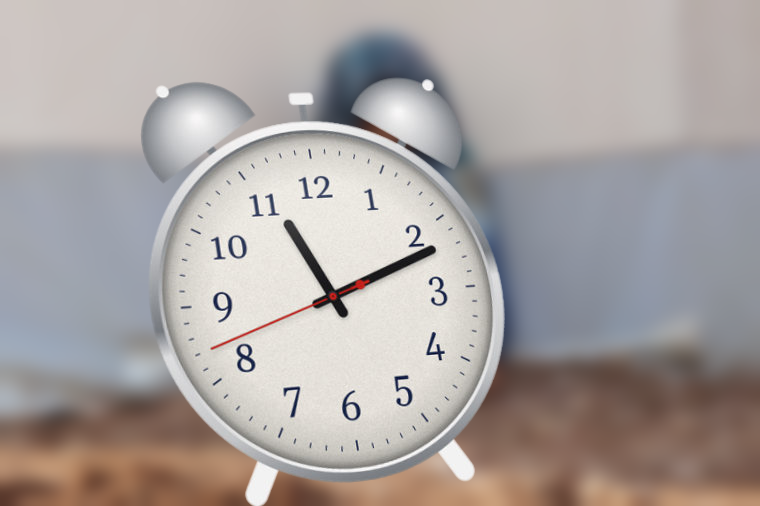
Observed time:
11:11:42
